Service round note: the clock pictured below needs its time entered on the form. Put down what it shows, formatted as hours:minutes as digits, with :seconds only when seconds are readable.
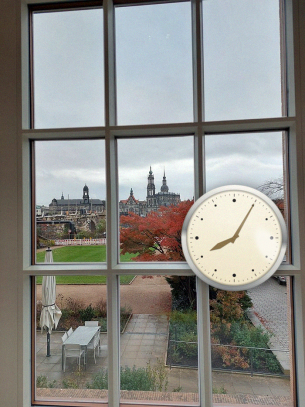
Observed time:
8:05
